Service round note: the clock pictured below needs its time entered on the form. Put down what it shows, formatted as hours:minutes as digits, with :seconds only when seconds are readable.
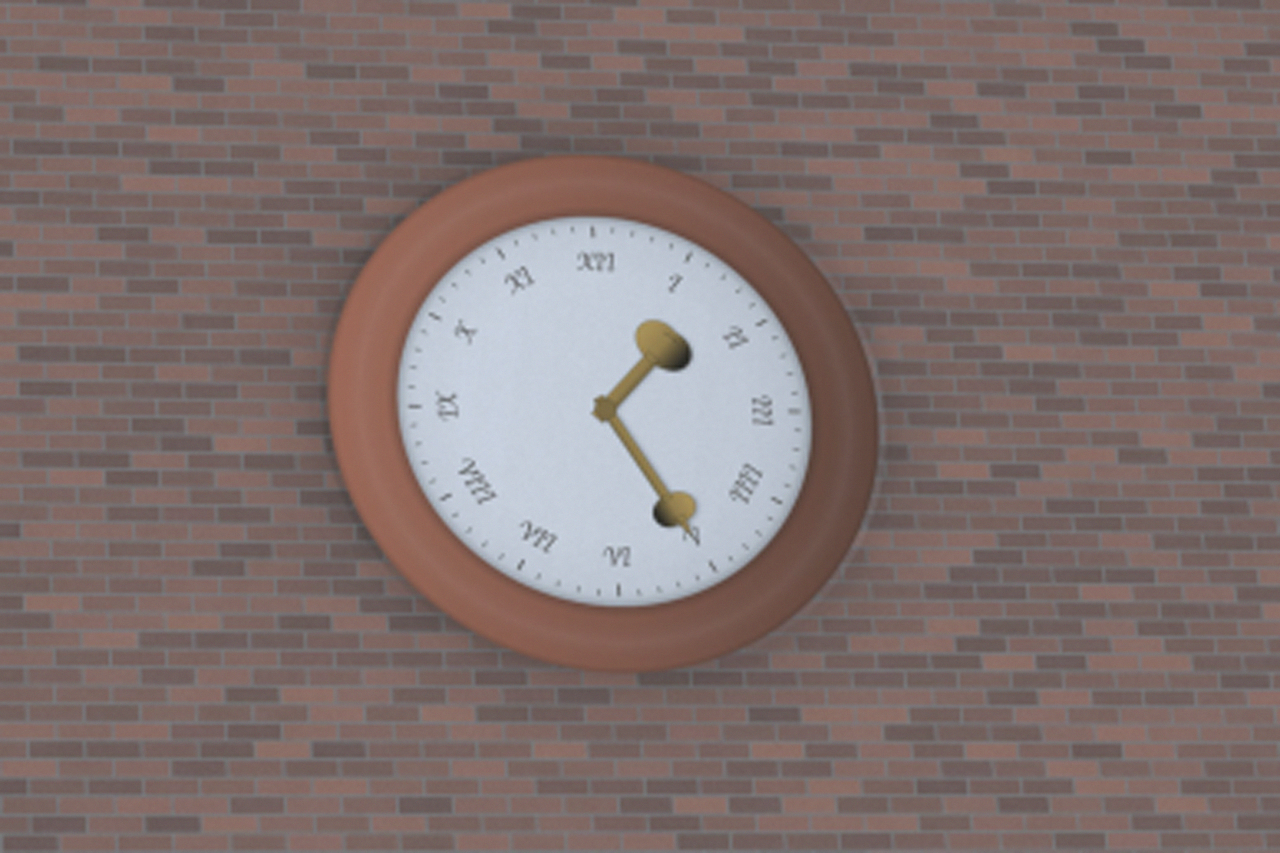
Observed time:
1:25
